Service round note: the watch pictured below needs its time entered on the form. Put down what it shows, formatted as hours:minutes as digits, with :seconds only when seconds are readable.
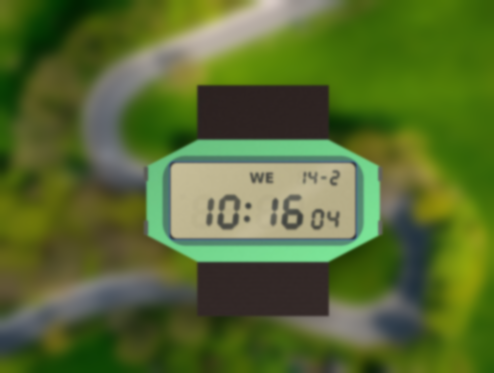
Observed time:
10:16:04
